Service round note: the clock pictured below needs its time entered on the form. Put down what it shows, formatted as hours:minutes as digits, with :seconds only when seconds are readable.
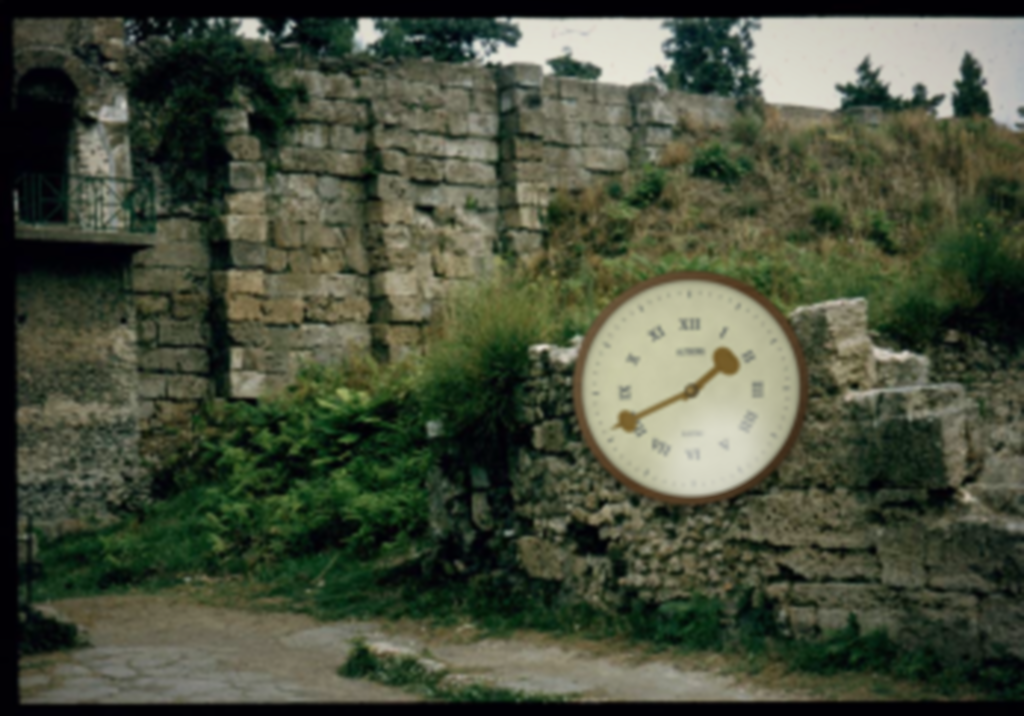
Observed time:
1:41
